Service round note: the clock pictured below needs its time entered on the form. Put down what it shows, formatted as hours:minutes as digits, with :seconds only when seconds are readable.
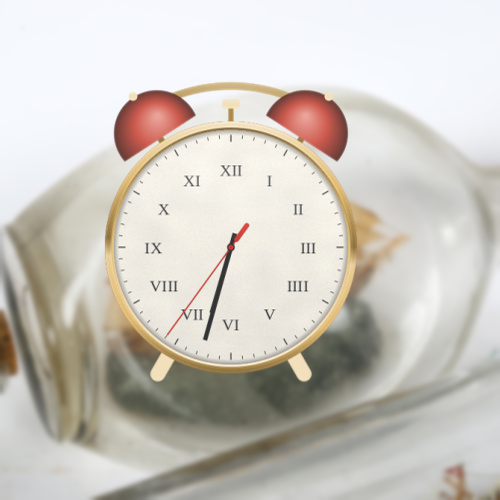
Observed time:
6:32:36
